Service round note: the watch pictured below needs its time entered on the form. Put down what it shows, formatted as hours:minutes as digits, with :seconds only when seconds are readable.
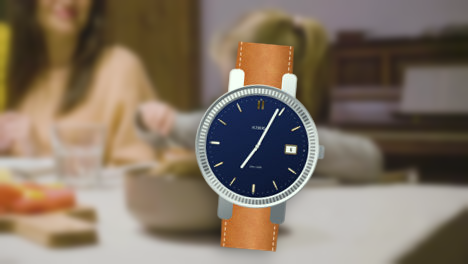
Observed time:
7:04
